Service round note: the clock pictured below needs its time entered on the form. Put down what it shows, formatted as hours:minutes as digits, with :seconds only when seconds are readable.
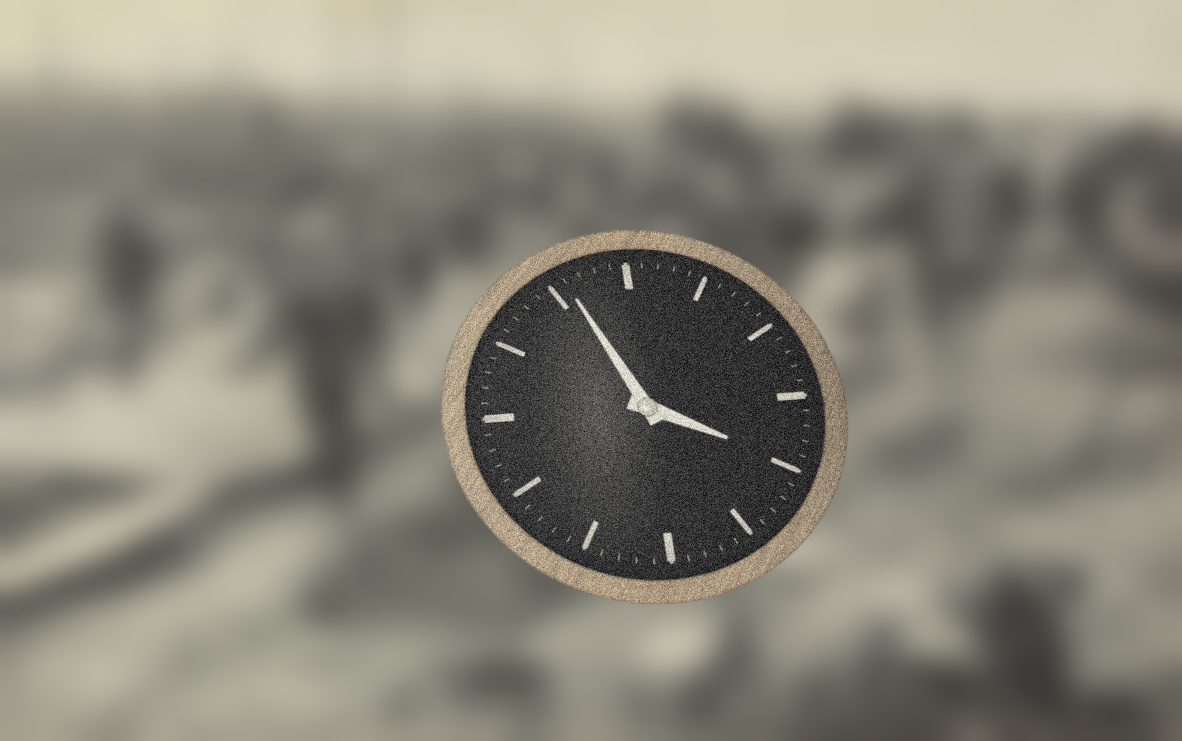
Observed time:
3:56
